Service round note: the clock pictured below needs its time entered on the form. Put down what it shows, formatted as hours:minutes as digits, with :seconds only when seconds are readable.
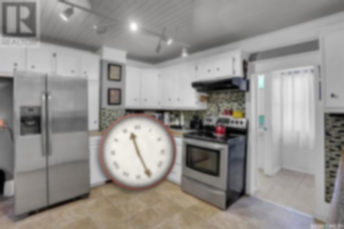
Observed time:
11:26
